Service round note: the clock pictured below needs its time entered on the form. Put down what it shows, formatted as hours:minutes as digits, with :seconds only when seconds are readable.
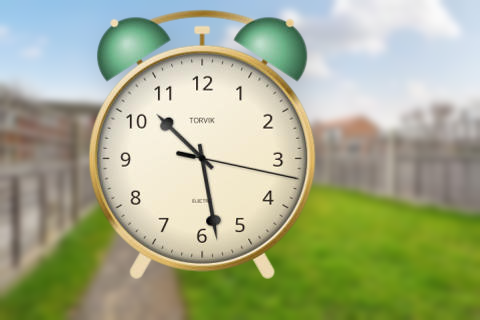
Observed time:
10:28:17
